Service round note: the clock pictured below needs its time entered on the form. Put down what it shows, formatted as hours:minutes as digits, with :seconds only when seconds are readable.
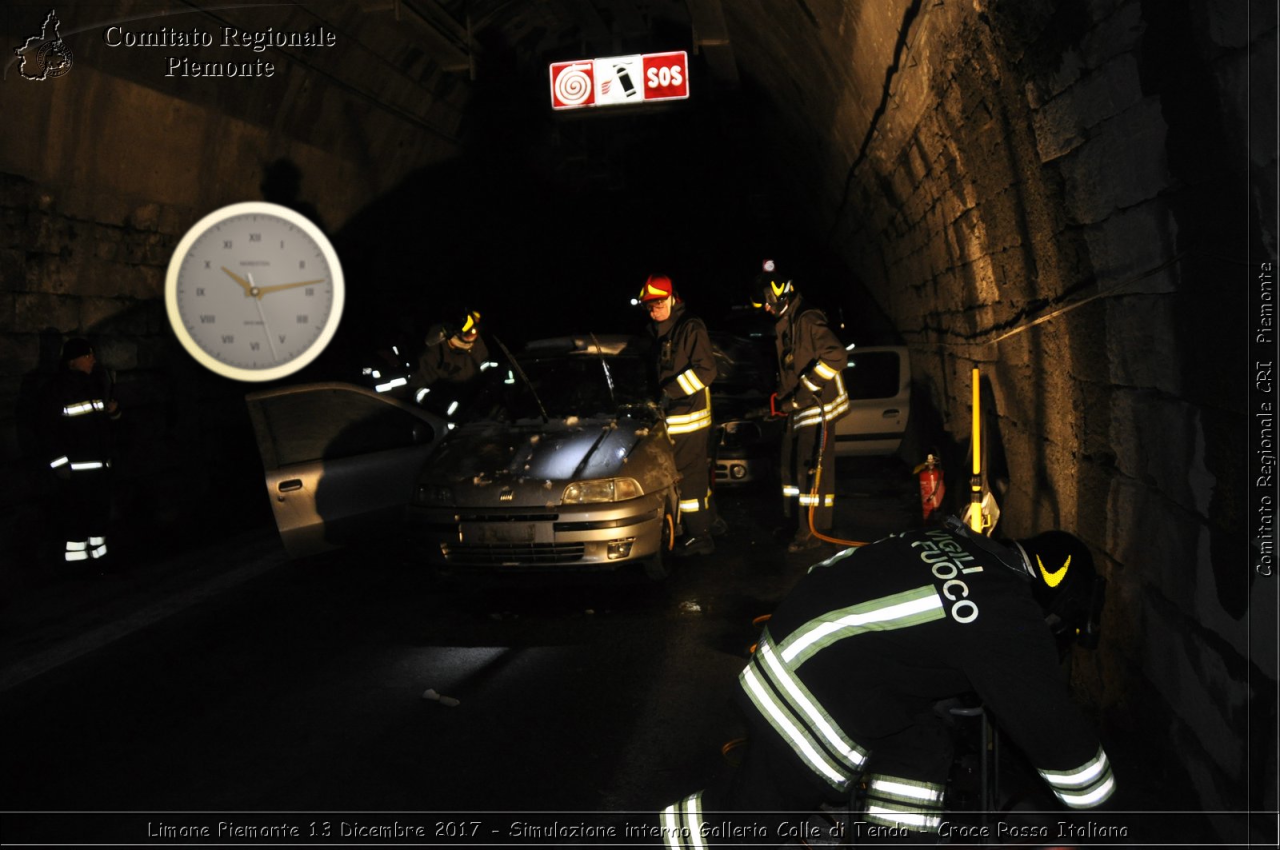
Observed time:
10:13:27
